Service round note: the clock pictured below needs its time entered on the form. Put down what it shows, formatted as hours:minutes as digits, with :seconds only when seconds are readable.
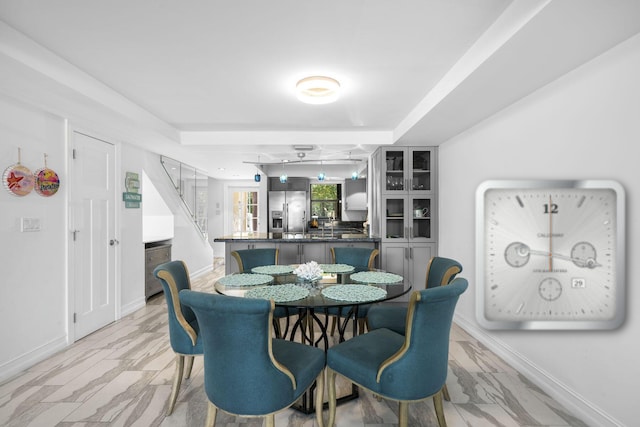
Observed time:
9:17
